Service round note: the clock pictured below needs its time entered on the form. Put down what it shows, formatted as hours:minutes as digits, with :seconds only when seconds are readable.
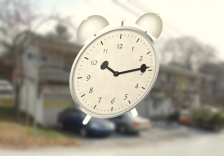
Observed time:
10:14
